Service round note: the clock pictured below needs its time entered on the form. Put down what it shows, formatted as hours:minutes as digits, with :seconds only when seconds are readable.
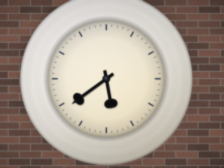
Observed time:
5:39
